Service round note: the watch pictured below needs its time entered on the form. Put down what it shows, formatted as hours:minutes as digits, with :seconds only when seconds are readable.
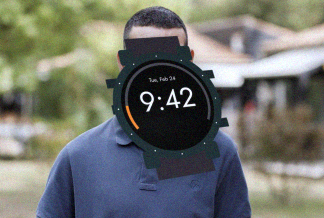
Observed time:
9:42
